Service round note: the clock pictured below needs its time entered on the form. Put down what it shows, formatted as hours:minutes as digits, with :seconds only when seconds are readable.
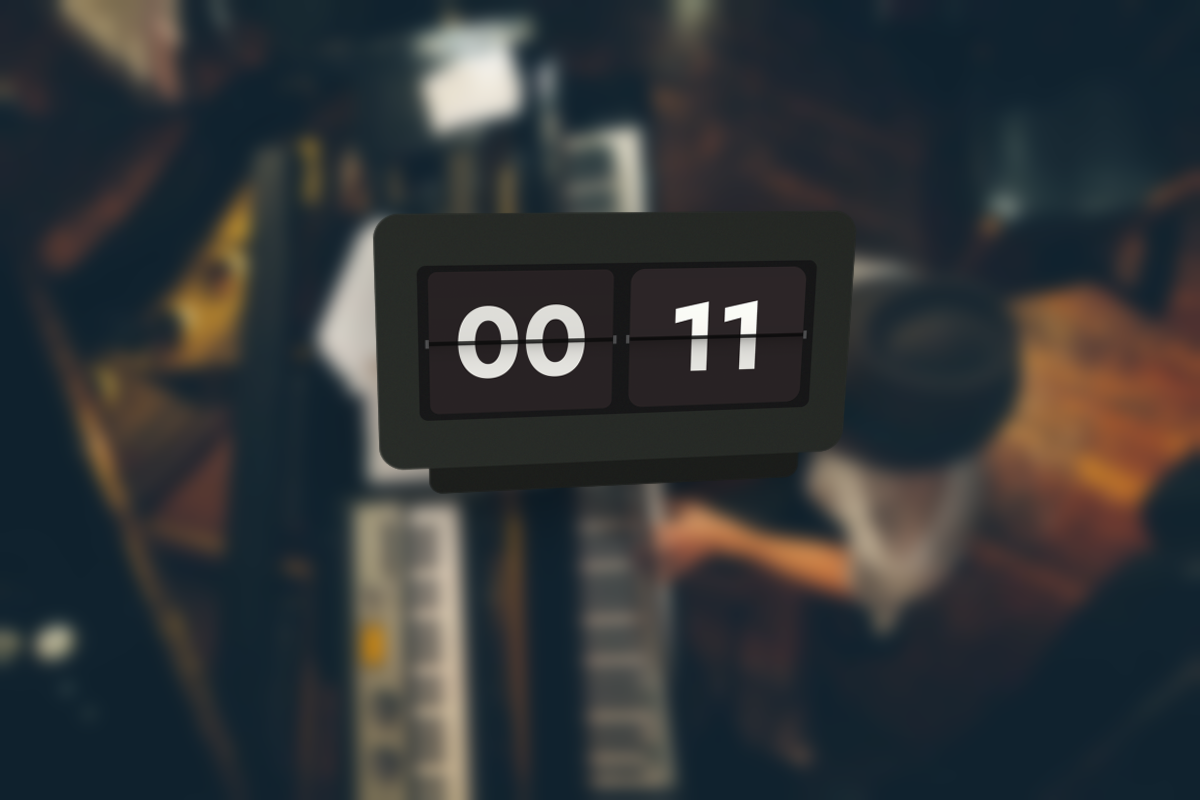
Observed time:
0:11
